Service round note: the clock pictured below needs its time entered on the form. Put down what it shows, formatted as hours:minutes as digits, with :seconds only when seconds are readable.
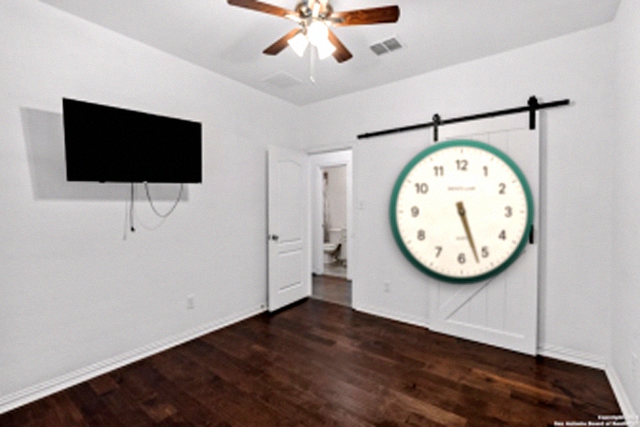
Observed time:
5:27
